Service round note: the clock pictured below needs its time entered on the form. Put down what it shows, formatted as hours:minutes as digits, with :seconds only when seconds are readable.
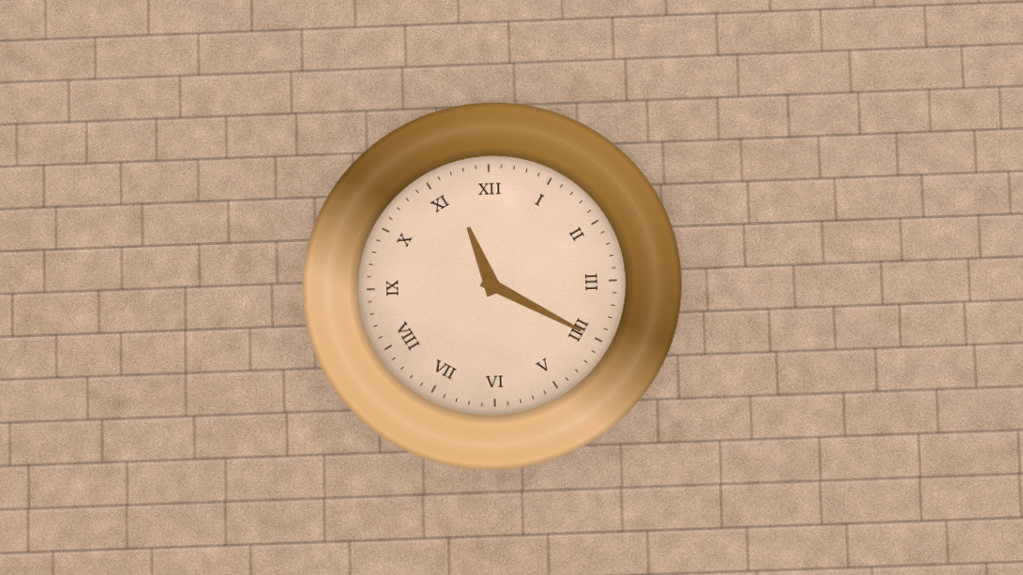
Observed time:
11:20
